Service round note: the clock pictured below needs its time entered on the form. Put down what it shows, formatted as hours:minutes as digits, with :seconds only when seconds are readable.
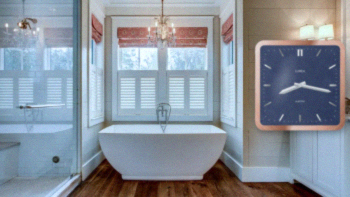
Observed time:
8:17
